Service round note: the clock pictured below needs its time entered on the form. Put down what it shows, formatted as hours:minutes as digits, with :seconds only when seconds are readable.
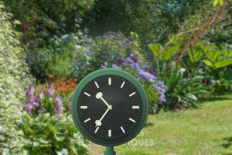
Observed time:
10:36
